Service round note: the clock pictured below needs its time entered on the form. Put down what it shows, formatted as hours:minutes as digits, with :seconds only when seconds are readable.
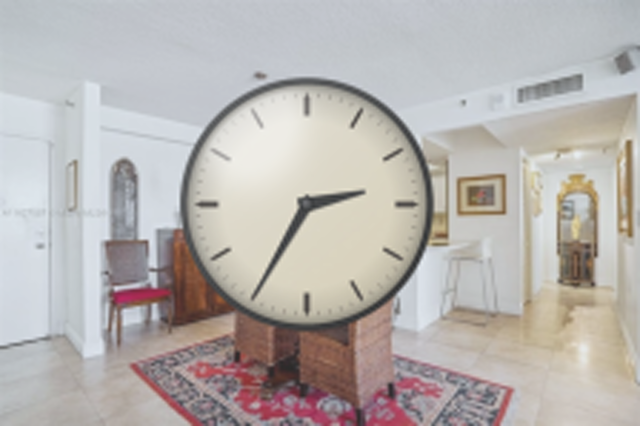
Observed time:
2:35
